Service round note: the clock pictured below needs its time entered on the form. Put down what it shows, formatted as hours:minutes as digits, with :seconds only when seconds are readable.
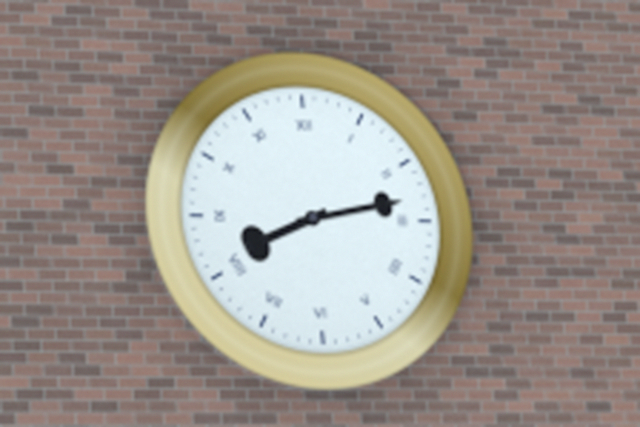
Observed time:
8:13
